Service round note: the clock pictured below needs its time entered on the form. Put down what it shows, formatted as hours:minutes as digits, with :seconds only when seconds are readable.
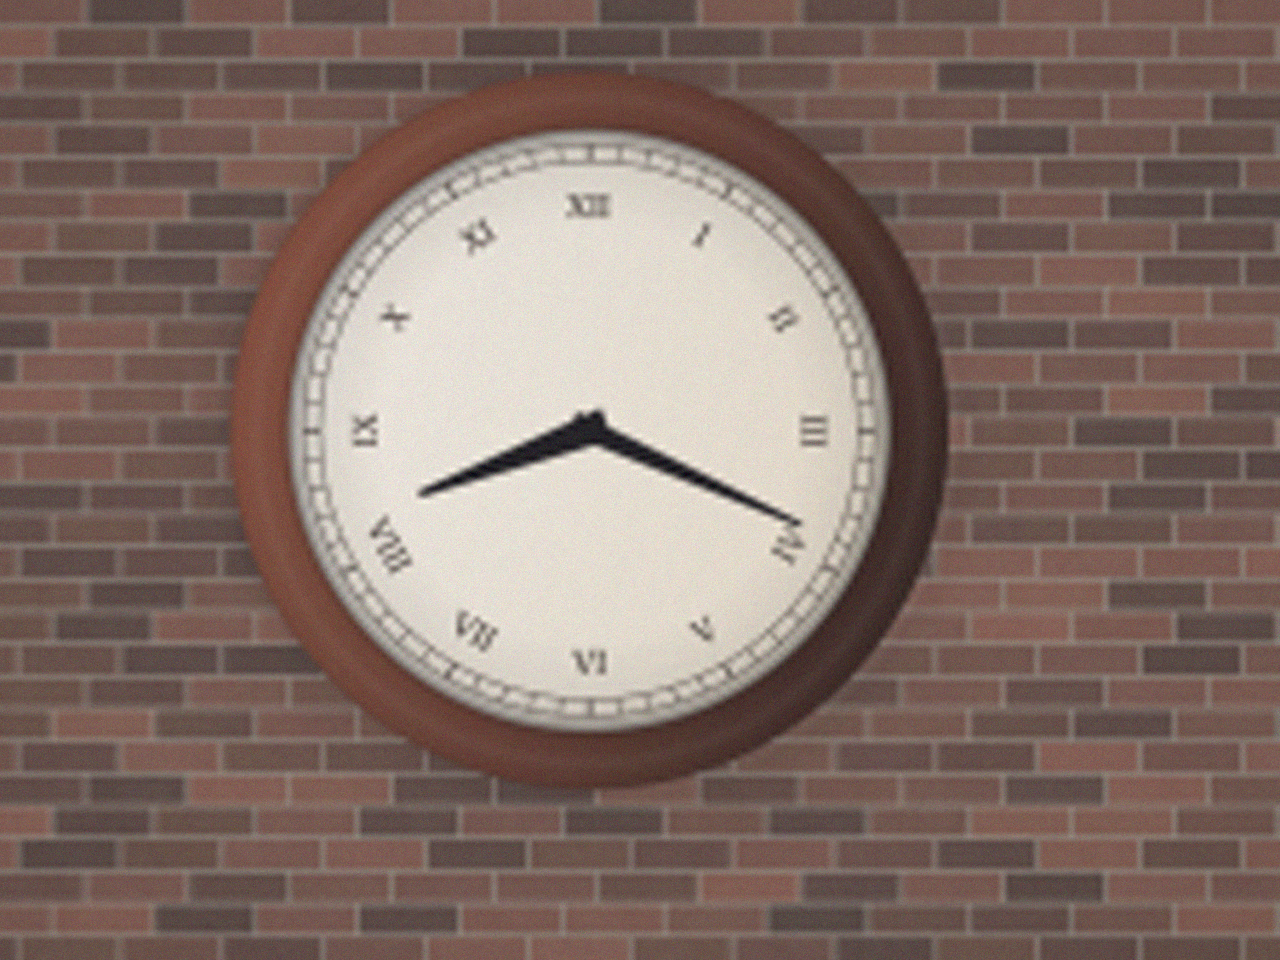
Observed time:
8:19
